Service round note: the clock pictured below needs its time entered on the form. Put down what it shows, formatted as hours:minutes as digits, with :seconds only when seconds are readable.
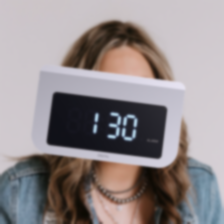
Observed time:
1:30
